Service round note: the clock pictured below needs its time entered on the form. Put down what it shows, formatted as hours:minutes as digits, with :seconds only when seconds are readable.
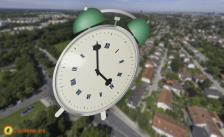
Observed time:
3:56
